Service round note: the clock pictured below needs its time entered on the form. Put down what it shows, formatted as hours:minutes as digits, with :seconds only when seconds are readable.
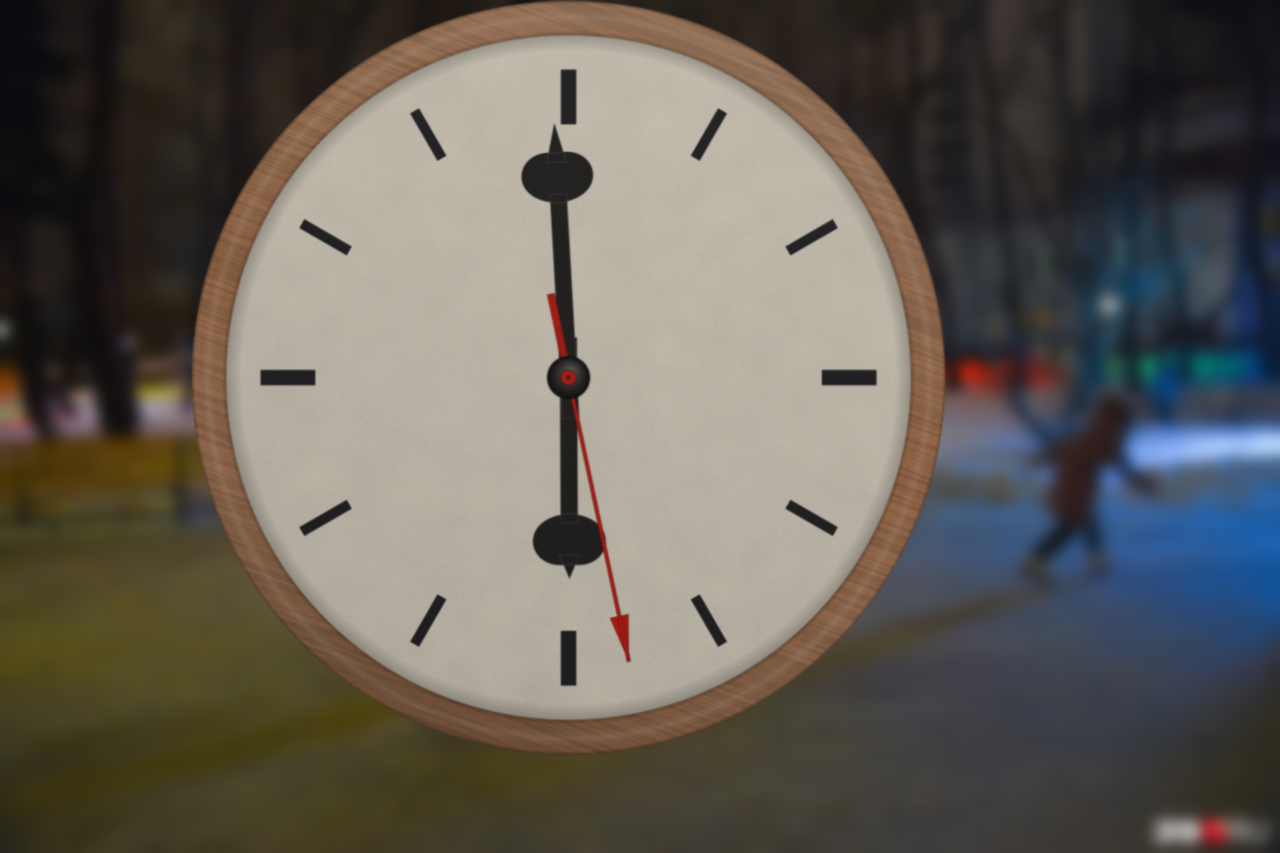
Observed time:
5:59:28
